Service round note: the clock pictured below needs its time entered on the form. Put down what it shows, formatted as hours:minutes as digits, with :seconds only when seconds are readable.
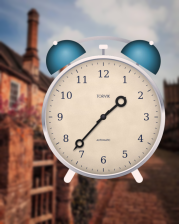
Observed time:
1:37
